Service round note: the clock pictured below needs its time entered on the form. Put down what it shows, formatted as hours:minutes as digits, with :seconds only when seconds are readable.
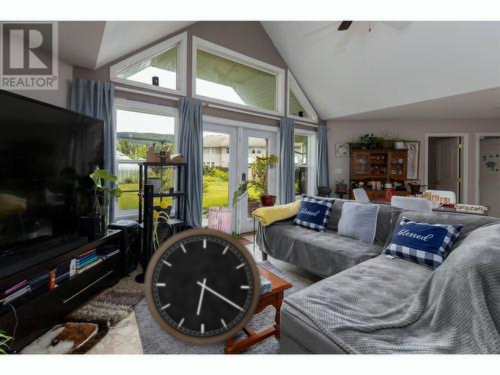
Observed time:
6:20
